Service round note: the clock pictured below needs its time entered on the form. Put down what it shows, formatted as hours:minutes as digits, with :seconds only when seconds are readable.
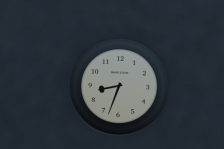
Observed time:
8:33
